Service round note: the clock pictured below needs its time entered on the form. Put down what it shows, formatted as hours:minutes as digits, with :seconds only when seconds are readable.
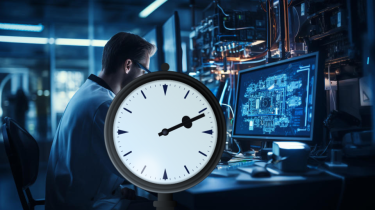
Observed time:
2:11
